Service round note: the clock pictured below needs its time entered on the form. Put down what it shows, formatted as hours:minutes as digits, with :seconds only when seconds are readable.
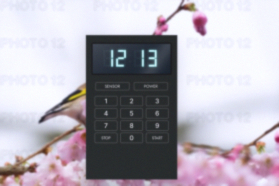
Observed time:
12:13
